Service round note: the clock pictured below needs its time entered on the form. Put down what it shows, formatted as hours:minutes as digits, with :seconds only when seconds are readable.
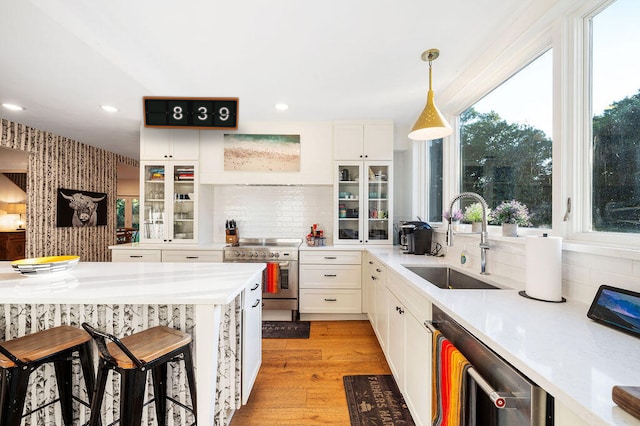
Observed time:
8:39
